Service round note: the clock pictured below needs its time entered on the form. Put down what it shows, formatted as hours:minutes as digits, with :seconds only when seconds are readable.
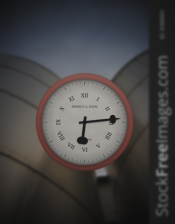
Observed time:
6:14
